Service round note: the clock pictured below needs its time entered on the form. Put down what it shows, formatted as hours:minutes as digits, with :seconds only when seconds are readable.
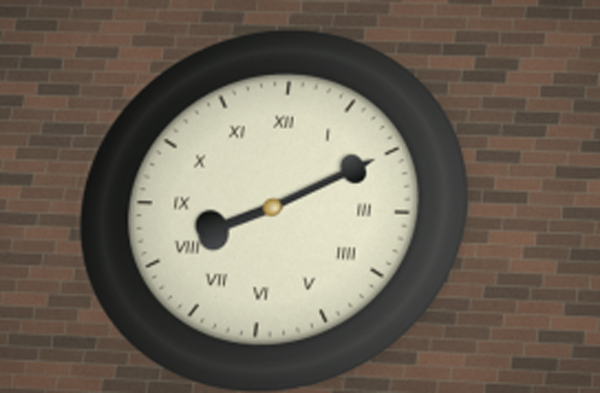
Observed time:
8:10
